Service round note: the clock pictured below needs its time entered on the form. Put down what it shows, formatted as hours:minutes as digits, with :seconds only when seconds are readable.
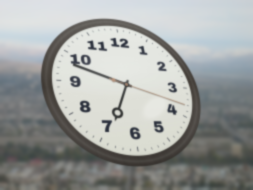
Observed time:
6:48:18
